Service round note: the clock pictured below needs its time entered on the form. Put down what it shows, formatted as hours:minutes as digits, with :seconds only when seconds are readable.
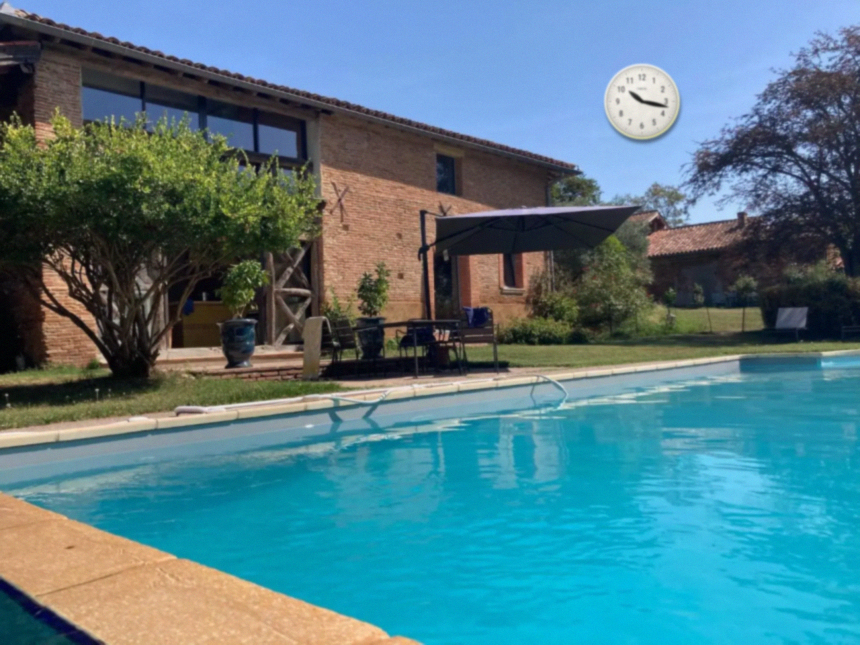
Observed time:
10:17
